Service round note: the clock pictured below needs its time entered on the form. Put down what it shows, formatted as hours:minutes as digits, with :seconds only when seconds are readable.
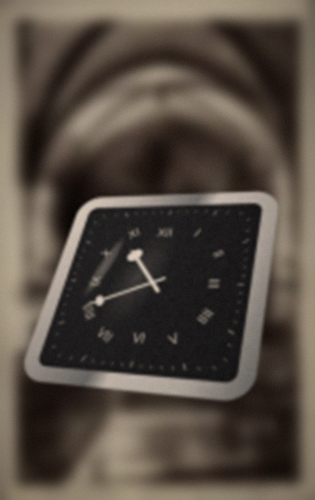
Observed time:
10:41
